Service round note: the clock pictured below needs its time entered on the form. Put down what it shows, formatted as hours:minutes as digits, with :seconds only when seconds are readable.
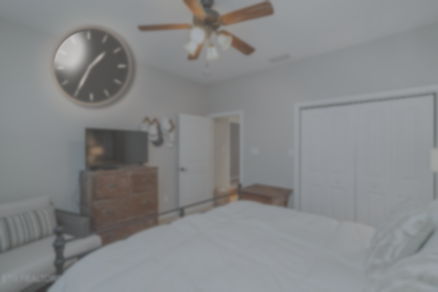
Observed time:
1:35
